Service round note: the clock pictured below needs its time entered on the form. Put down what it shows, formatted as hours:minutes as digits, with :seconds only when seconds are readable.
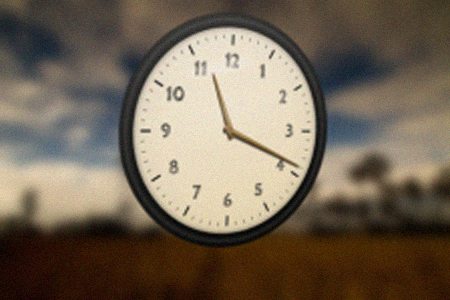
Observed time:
11:19
